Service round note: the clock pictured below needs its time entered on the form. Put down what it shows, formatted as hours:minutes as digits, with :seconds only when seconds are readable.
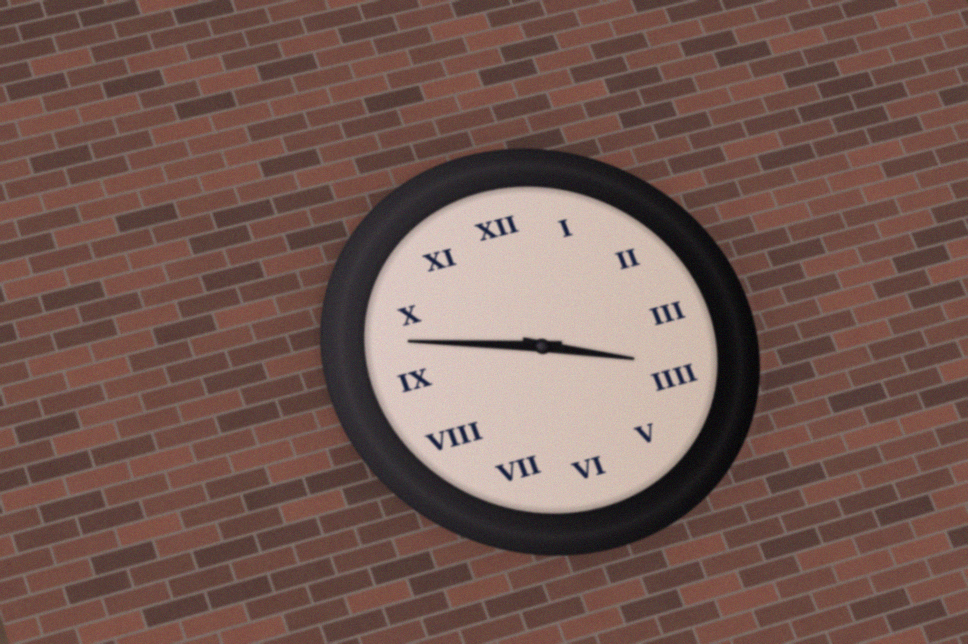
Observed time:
3:48
